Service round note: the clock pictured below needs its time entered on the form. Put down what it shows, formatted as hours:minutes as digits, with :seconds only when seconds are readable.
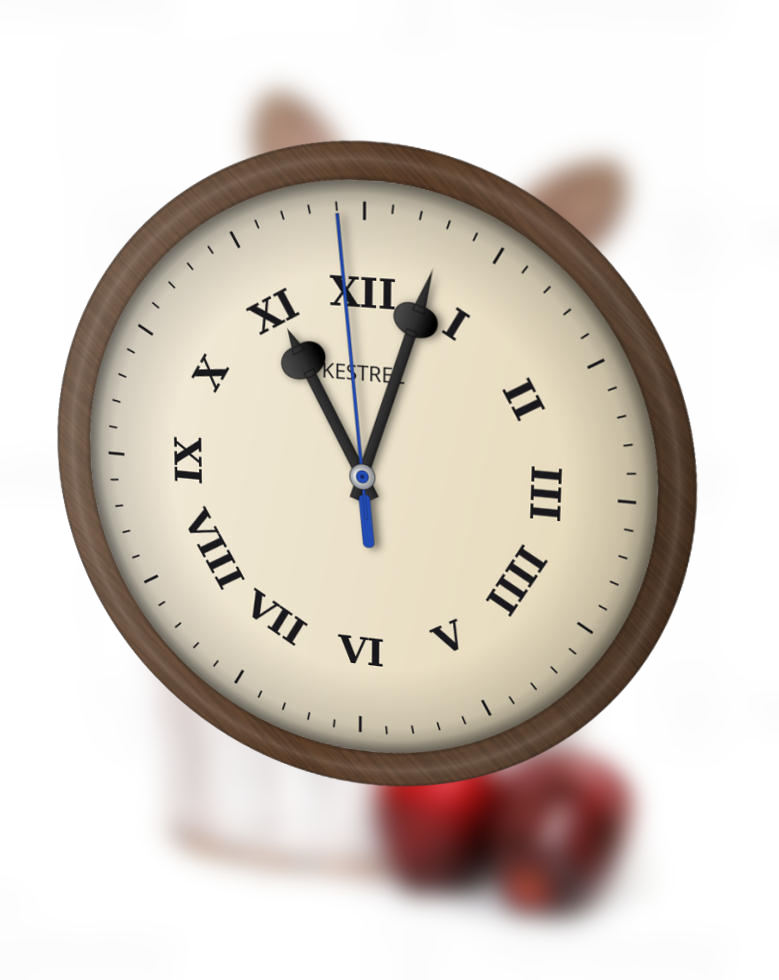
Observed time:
11:02:59
